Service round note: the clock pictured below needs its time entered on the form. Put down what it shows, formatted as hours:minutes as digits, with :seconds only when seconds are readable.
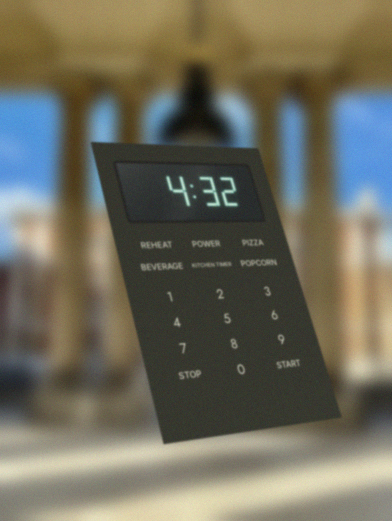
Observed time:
4:32
